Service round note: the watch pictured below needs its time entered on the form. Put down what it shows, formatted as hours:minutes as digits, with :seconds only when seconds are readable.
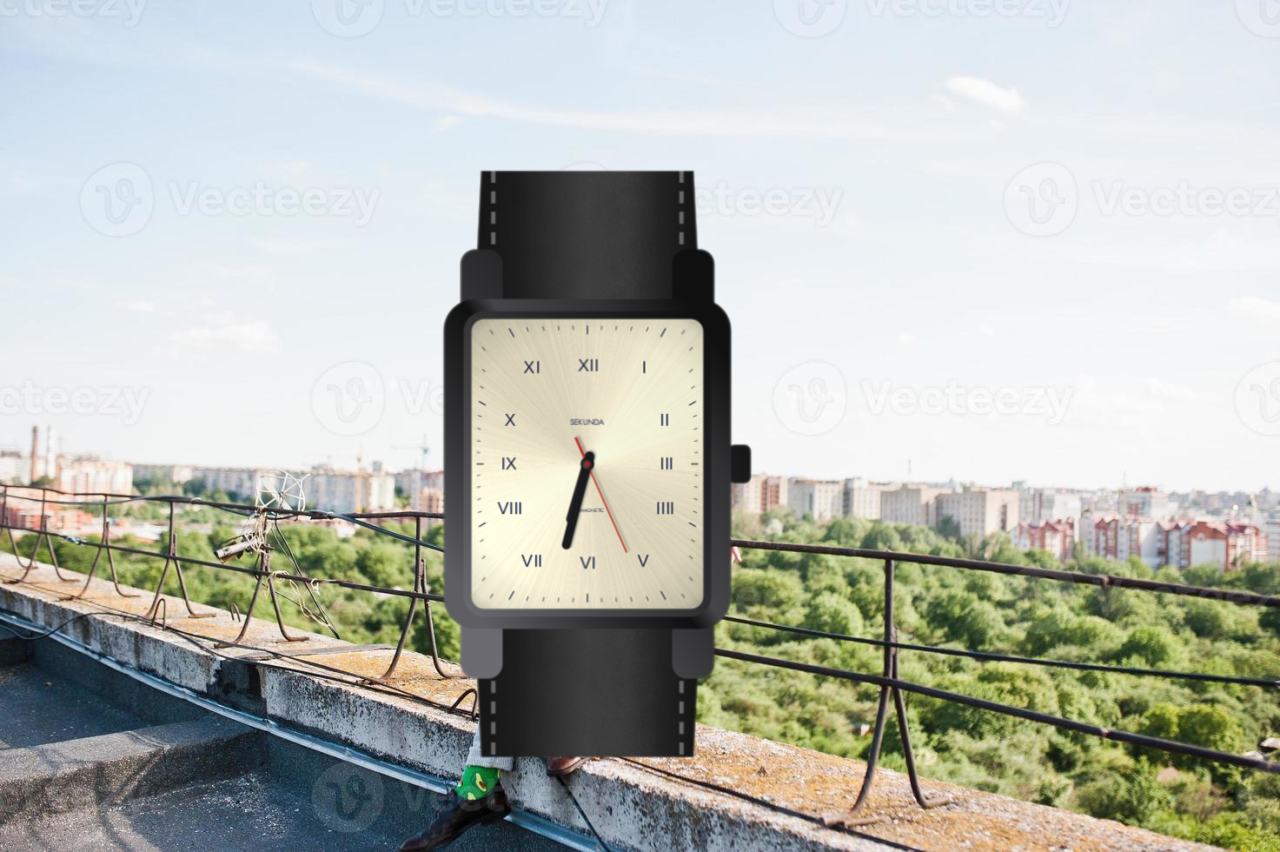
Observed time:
6:32:26
